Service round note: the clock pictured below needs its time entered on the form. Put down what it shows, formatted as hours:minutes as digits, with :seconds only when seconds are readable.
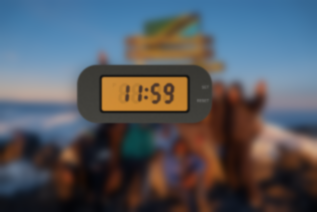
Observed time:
11:59
